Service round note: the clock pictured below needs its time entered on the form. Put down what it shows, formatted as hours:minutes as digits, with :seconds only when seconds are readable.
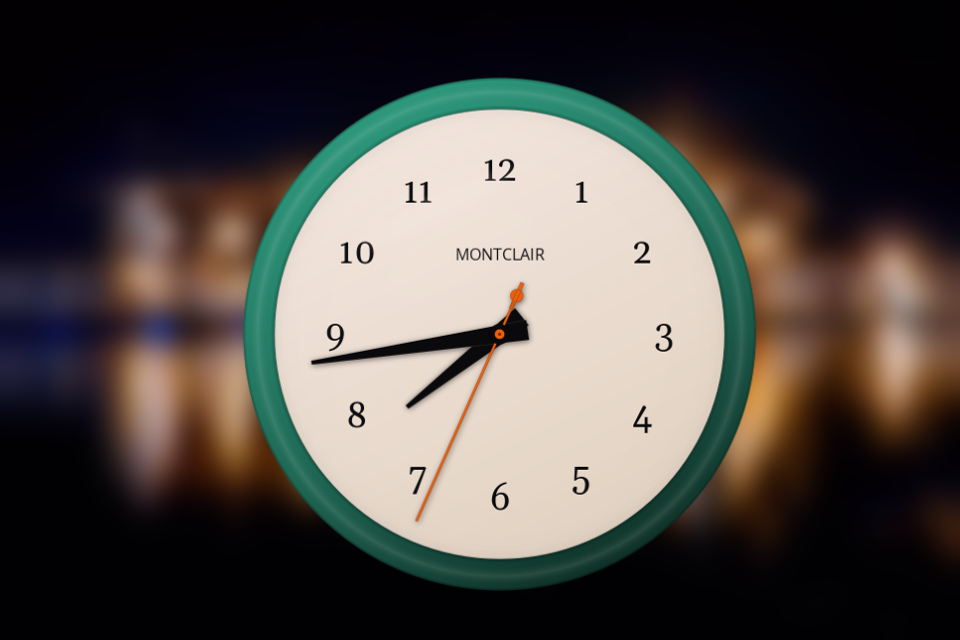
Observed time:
7:43:34
